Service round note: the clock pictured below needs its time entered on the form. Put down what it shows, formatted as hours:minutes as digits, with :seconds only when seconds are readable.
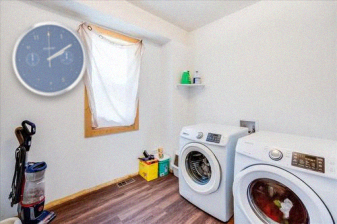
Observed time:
2:10
